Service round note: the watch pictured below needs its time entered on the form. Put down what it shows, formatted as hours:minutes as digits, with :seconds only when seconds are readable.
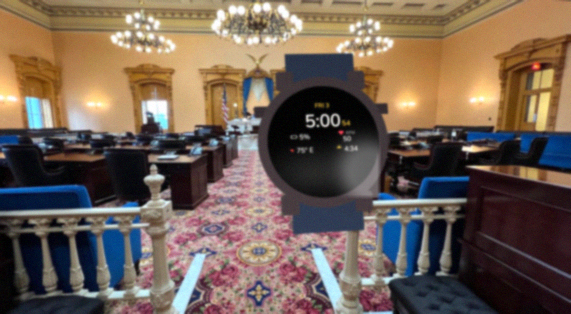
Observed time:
5:00
